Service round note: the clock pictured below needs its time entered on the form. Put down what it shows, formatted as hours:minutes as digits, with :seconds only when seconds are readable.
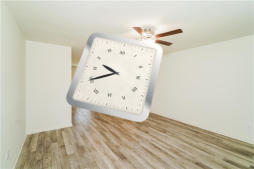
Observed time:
9:40
